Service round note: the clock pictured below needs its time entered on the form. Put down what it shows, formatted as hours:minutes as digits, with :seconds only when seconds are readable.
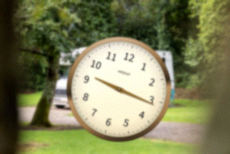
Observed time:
9:16
